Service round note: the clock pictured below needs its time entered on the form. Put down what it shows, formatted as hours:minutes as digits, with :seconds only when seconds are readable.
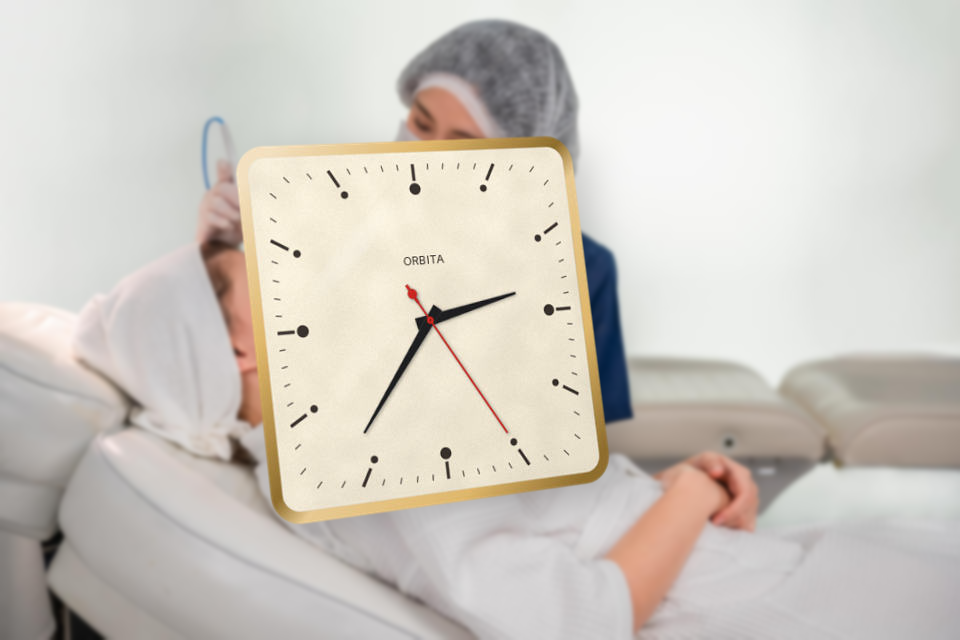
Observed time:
2:36:25
